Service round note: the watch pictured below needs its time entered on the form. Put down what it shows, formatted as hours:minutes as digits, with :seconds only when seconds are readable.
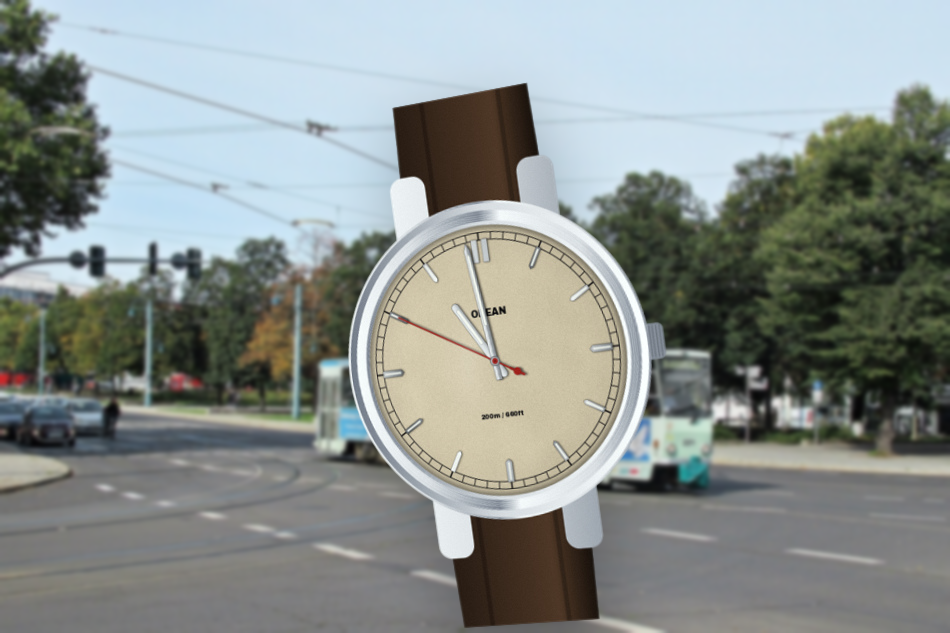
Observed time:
10:58:50
